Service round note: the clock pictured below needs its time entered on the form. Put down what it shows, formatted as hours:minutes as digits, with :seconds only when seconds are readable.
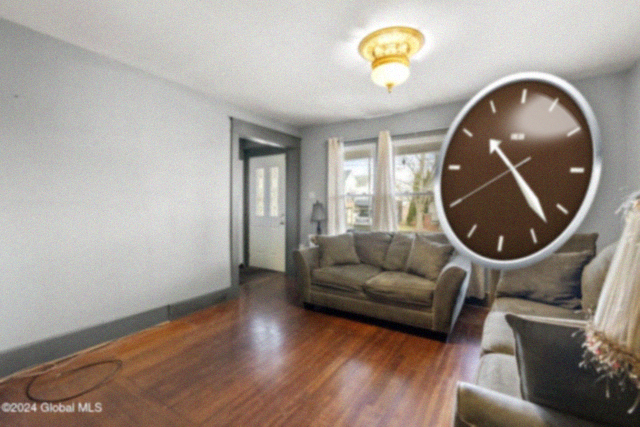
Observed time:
10:22:40
